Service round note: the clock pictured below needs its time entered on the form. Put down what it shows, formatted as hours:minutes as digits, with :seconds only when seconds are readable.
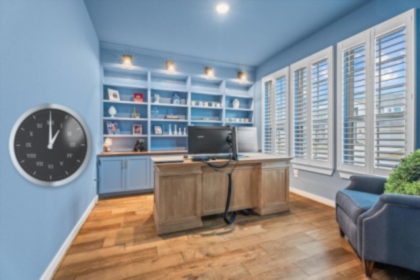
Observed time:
1:00
